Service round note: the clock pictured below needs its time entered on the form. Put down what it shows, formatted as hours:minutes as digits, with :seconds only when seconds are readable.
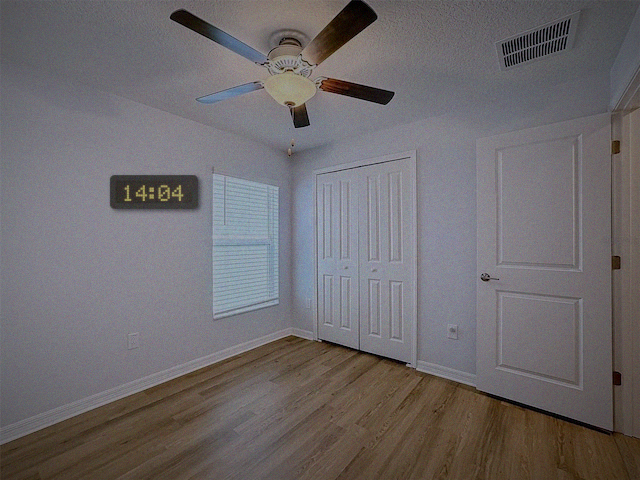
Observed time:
14:04
